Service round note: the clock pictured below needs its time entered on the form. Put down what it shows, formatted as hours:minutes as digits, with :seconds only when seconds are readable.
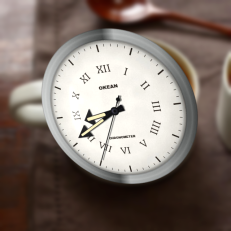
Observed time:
8:40:35
